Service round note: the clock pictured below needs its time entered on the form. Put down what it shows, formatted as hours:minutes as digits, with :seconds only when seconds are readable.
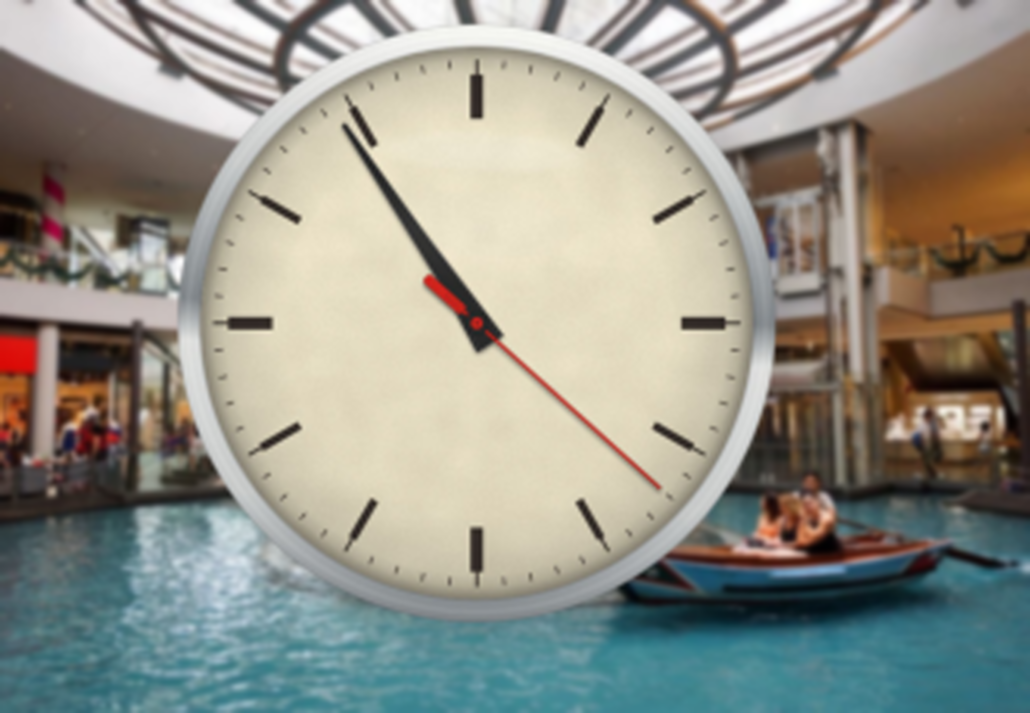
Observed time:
10:54:22
